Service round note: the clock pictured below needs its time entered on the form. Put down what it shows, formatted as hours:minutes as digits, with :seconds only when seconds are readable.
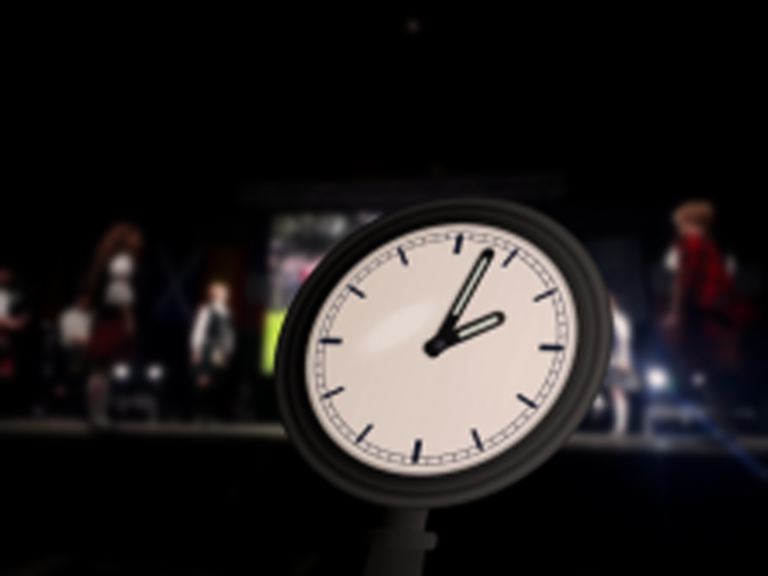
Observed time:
2:03
